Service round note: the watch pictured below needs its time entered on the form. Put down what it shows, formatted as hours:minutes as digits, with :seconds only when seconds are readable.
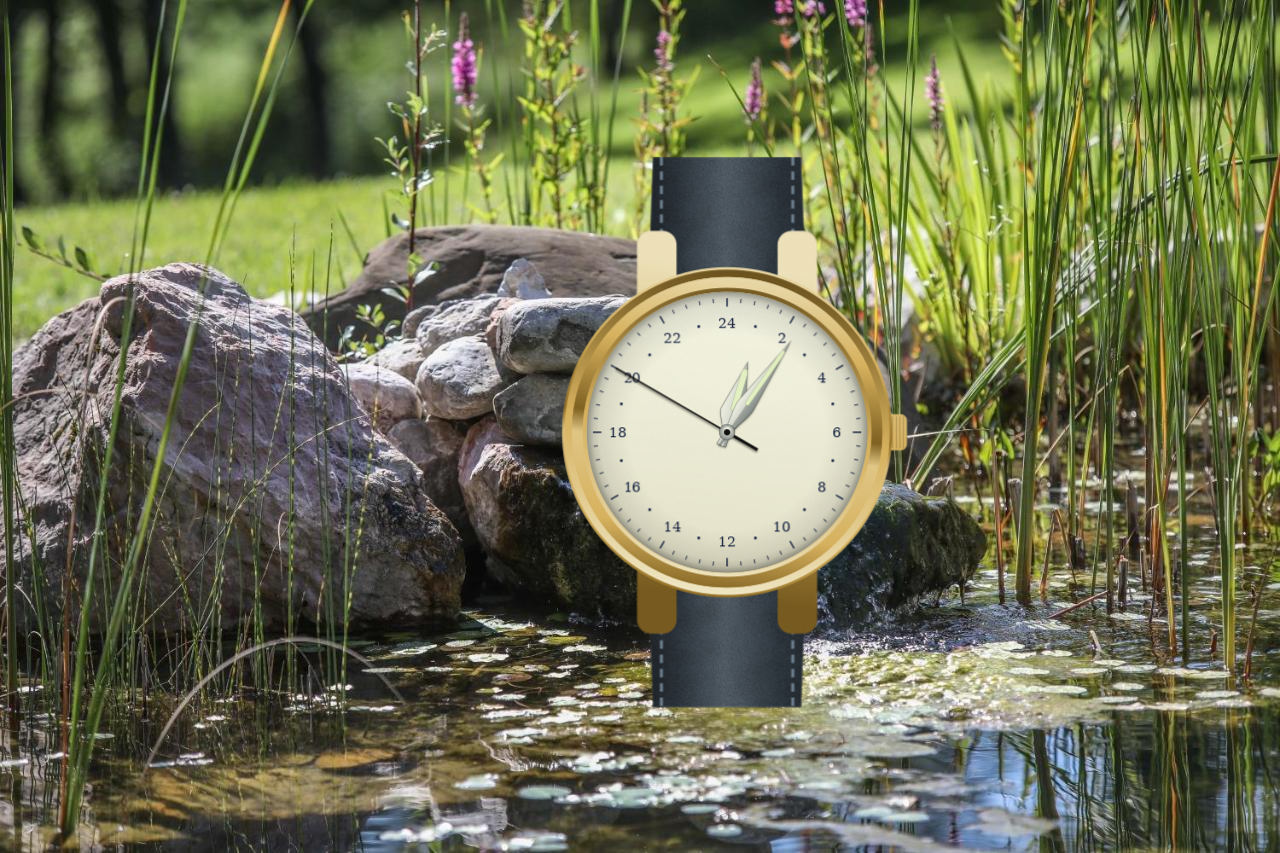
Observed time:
1:05:50
